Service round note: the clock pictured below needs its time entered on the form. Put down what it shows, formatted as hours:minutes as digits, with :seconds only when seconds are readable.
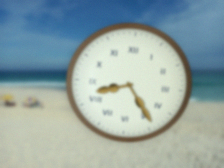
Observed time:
8:24
